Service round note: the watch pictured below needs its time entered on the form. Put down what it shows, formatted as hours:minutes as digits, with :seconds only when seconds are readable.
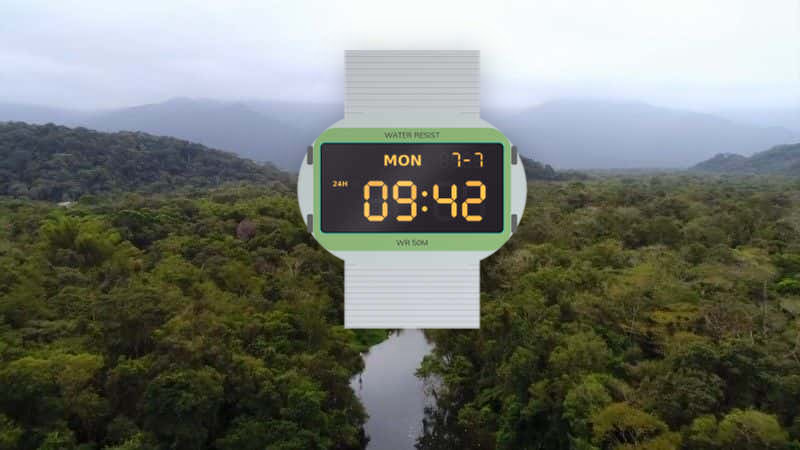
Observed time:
9:42
